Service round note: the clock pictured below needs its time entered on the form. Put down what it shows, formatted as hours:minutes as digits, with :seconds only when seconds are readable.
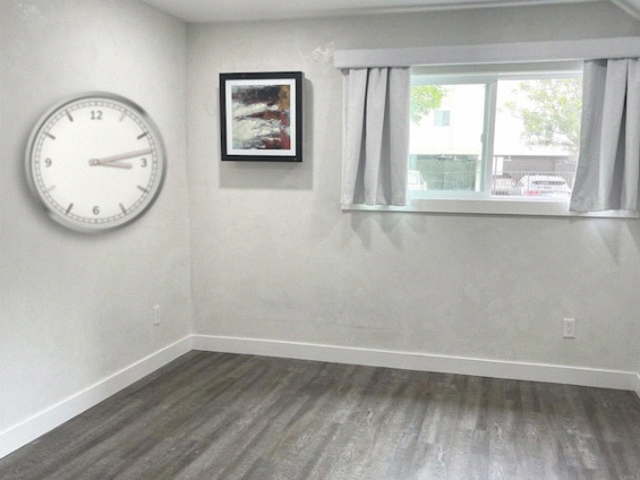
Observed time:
3:13
